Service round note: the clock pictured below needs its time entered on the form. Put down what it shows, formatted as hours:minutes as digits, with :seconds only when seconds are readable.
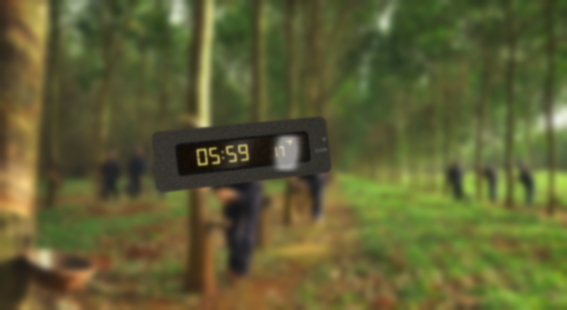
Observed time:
5:59
